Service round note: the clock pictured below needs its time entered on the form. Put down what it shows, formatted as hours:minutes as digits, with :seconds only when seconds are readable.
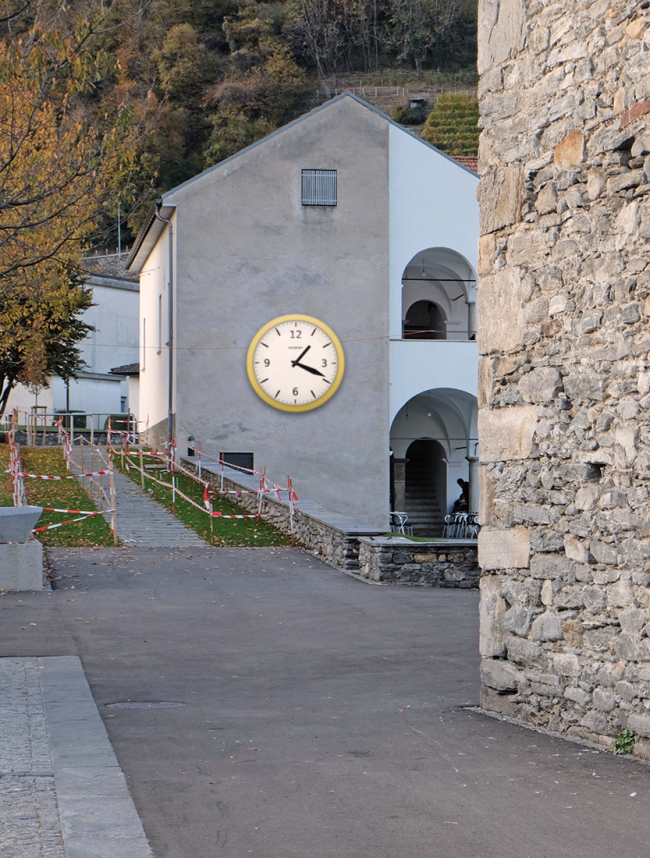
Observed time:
1:19
